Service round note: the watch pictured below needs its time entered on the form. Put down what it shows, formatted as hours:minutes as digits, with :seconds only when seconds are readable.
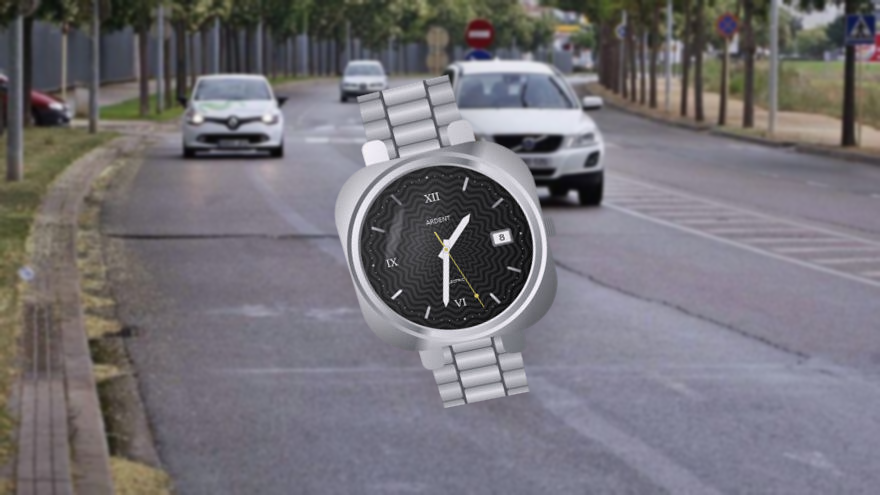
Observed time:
1:32:27
